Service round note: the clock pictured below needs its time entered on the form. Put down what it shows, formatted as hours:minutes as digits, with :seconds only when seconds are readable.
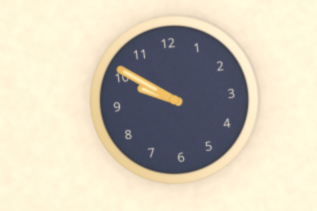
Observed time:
9:51
